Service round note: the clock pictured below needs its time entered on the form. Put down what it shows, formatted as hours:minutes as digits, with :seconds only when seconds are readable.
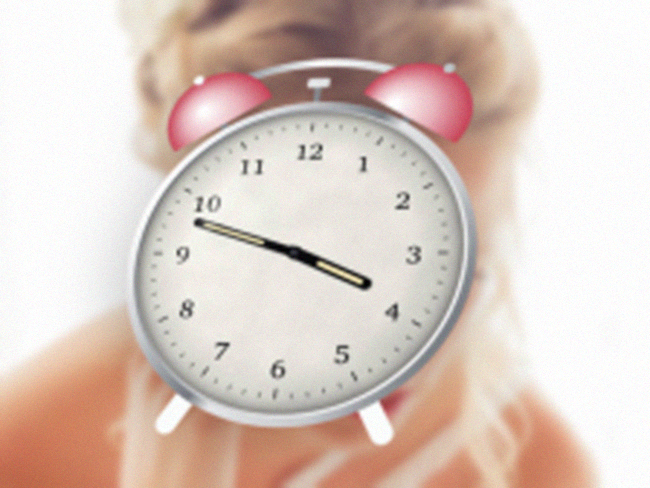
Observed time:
3:48
